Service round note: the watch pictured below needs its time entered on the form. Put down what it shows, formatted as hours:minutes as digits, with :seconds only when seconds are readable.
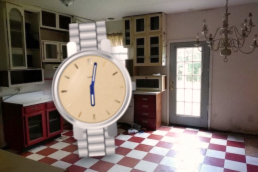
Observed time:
6:02
